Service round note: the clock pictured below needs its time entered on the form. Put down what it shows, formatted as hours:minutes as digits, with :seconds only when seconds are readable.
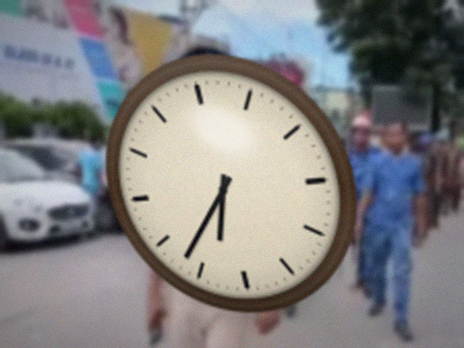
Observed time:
6:37
